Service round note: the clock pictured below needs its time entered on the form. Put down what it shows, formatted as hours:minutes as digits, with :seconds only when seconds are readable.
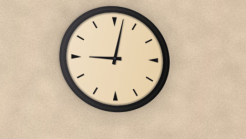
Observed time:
9:02
